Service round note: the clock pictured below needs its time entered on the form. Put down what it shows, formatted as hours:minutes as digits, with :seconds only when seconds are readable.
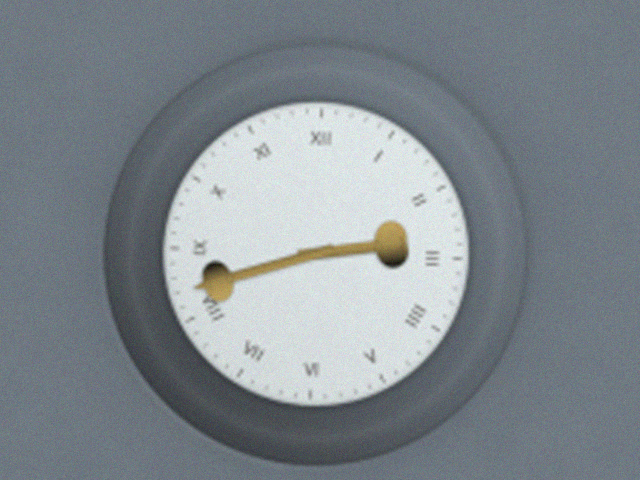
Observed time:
2:42
